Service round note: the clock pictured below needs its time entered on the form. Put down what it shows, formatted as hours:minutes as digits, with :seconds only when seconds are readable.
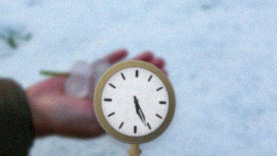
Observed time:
5:26
